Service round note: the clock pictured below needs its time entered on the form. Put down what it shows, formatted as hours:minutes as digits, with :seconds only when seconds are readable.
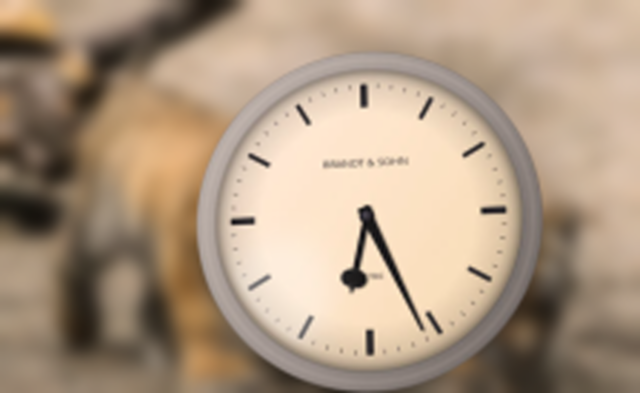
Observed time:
6:26
